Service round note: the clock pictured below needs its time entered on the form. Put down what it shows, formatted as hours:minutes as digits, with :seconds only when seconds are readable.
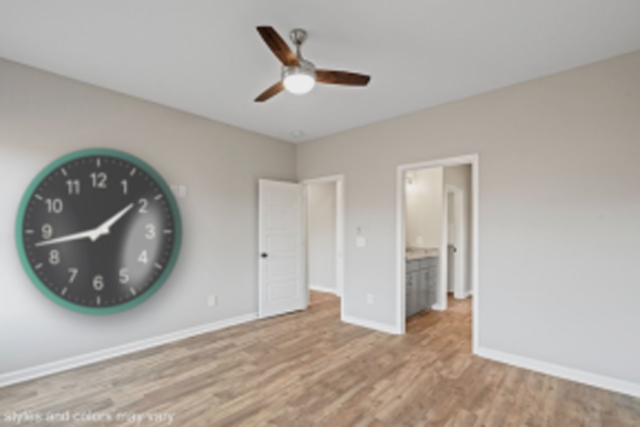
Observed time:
1:43
